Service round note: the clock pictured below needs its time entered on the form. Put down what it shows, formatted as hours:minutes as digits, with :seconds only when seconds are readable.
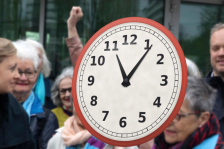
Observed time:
11:06
